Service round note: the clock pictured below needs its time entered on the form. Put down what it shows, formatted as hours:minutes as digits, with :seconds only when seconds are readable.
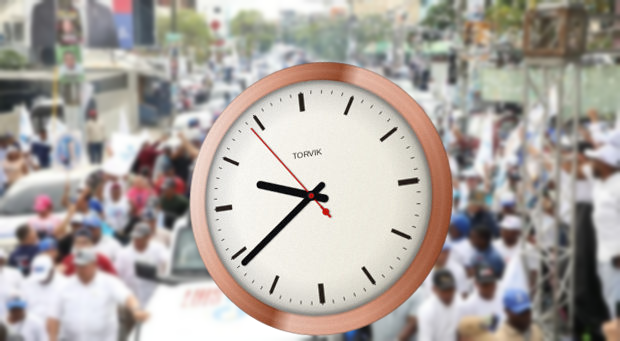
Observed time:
9:38:54
